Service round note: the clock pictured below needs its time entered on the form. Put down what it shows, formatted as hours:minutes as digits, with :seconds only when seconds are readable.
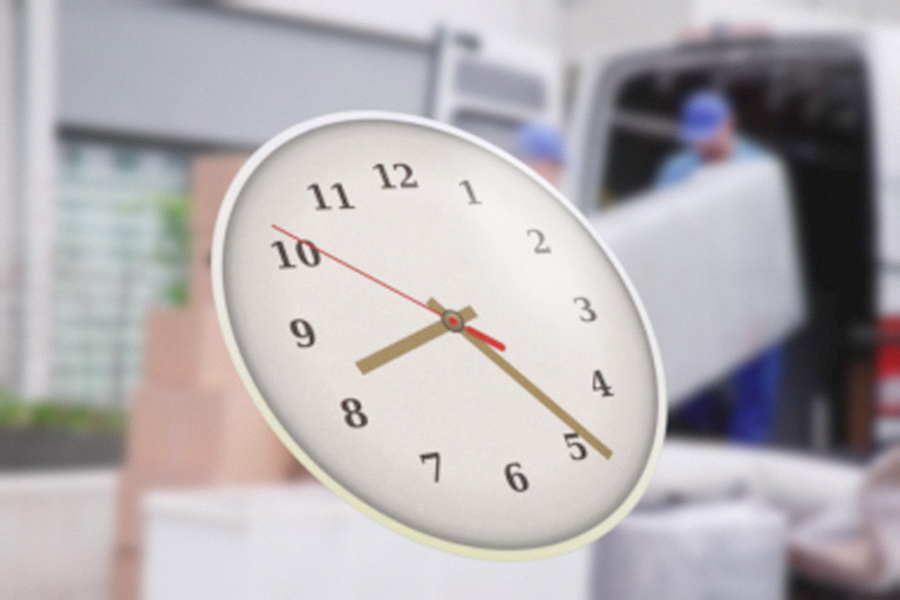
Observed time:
8:23:51
